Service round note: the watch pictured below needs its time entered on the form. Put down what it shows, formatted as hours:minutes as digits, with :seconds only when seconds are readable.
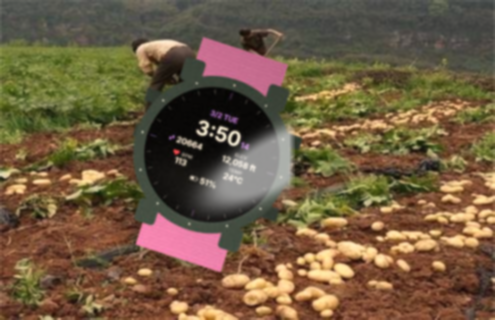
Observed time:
3:50
